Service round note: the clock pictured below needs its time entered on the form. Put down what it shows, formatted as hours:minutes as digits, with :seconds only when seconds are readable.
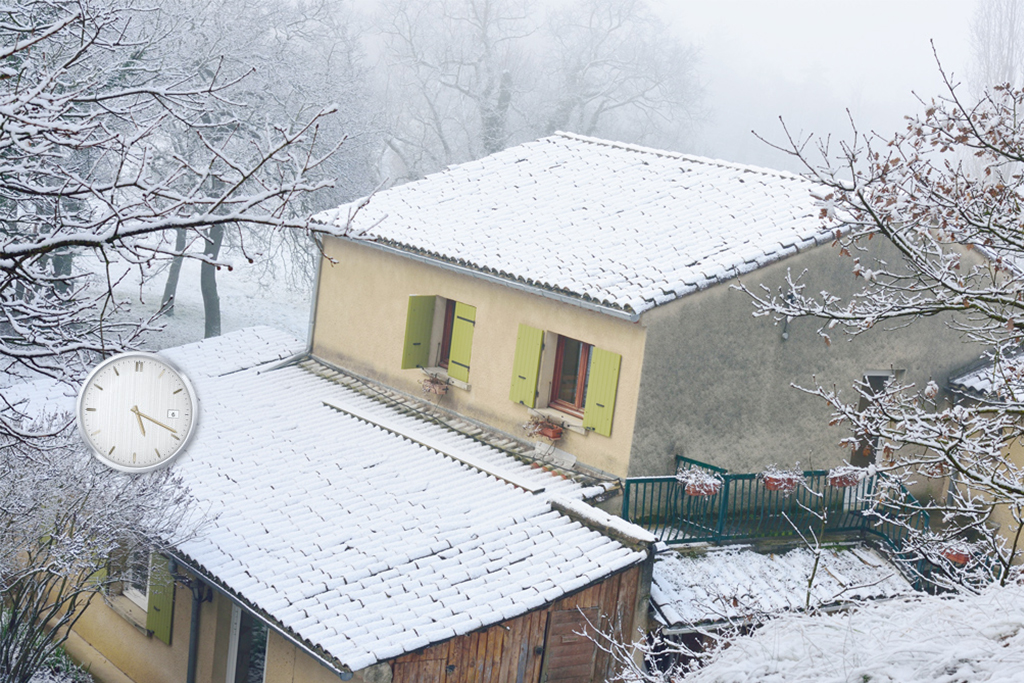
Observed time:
5:19
